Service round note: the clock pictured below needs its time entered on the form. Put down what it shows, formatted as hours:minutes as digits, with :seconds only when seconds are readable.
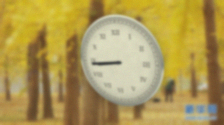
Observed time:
8:44
